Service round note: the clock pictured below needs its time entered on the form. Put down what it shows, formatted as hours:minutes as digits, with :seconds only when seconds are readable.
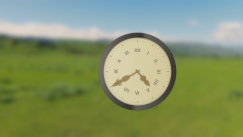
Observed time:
4:40
